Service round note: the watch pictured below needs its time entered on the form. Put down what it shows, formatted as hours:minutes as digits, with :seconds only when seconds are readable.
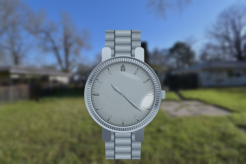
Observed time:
10:22
